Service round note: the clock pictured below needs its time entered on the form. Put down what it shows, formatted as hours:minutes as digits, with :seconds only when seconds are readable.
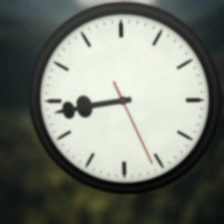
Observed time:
8:43:26
